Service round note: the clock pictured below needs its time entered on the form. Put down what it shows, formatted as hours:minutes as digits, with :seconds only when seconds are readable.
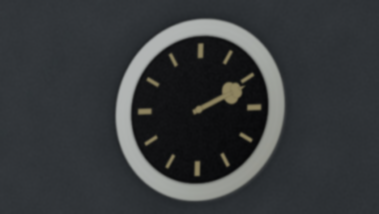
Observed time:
2:11
